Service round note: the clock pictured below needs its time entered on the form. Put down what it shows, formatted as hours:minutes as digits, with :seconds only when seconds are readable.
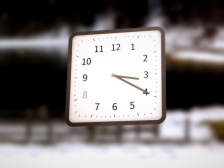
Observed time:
3:20
